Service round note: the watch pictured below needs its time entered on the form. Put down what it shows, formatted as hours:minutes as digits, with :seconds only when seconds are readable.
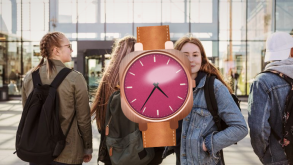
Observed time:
4:36
